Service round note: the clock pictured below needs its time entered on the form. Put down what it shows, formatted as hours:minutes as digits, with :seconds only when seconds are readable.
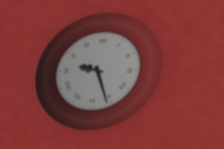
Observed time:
9:26
